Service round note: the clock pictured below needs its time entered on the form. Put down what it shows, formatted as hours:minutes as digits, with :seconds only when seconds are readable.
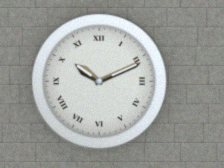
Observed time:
10:11
